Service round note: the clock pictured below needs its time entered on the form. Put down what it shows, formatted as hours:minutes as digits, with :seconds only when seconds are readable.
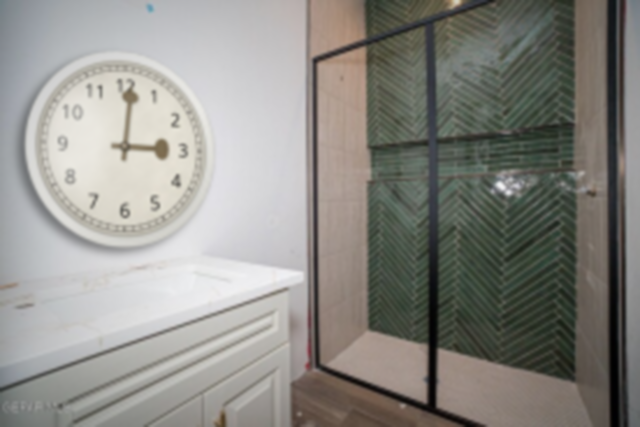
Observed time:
3:01
